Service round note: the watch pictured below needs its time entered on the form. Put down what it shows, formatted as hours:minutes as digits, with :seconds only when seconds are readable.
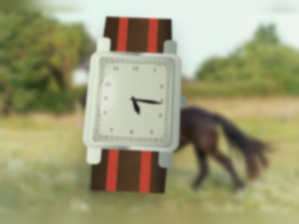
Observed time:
5:16
